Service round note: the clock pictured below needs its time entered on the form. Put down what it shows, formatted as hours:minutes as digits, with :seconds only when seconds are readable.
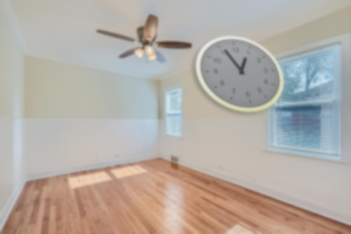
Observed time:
12:56
